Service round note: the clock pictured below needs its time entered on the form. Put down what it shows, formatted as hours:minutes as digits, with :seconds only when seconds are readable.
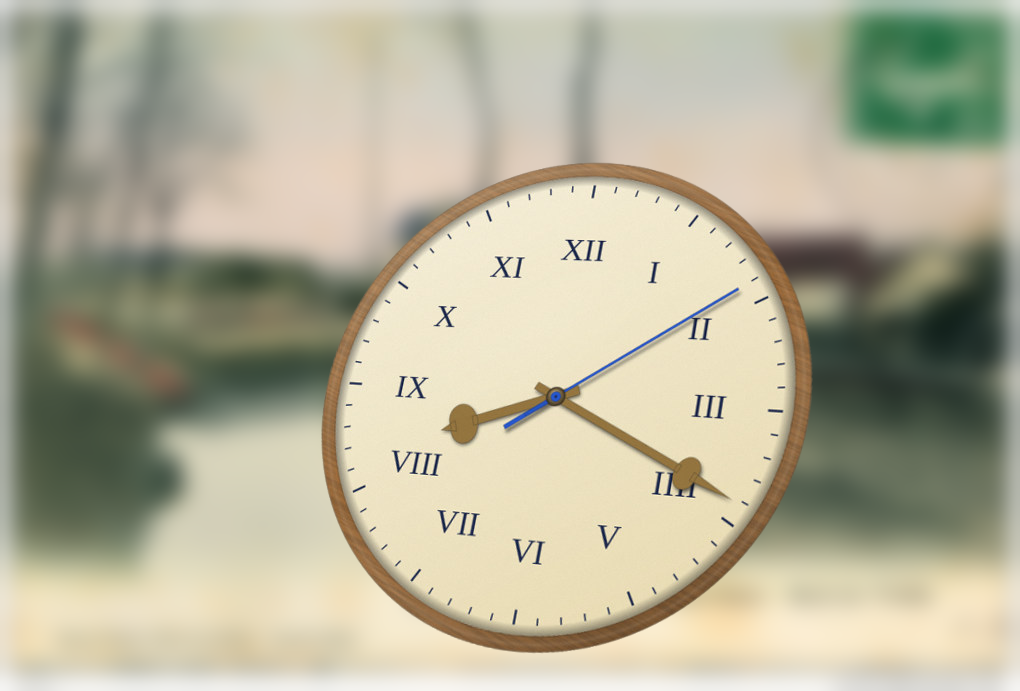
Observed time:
8:19:09
